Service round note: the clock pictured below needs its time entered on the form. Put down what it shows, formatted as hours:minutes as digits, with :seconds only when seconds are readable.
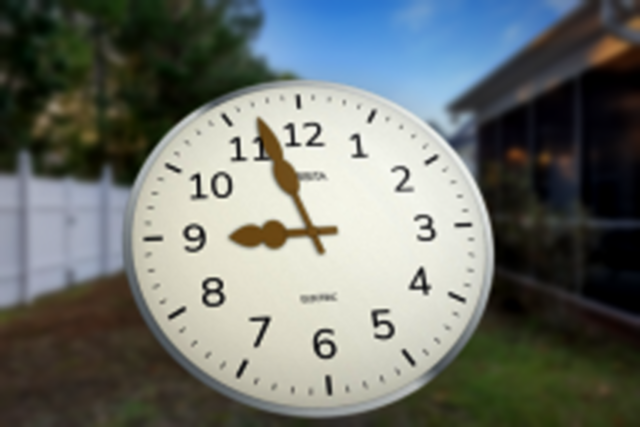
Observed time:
8:57
